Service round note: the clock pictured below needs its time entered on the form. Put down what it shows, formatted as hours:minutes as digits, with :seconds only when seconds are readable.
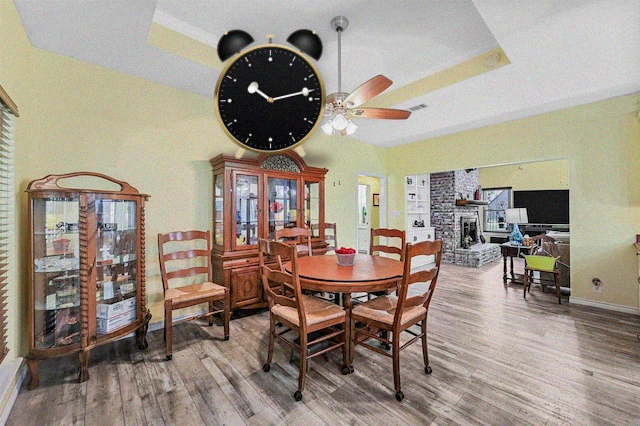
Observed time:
10:13
